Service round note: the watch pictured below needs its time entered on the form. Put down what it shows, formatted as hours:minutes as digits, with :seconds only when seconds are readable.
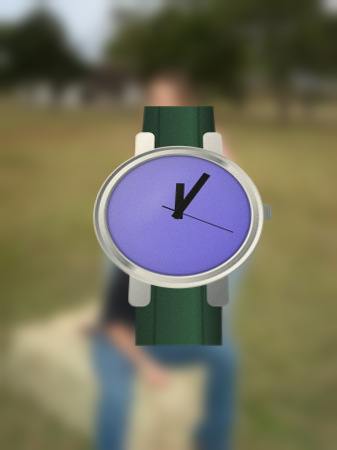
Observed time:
12:05:19
